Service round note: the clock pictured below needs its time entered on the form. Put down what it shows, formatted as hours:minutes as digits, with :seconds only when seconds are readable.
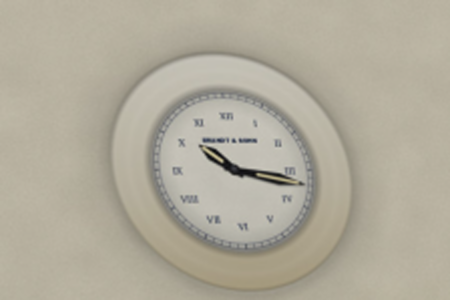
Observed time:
10:17
